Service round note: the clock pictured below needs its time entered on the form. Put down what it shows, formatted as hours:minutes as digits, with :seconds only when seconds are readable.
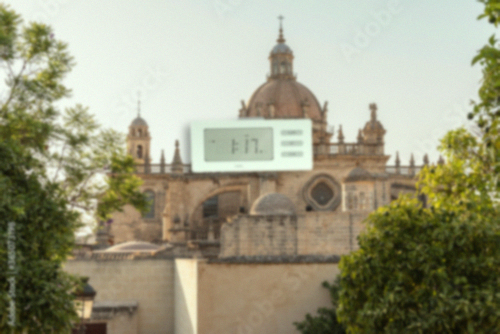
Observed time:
1:17
